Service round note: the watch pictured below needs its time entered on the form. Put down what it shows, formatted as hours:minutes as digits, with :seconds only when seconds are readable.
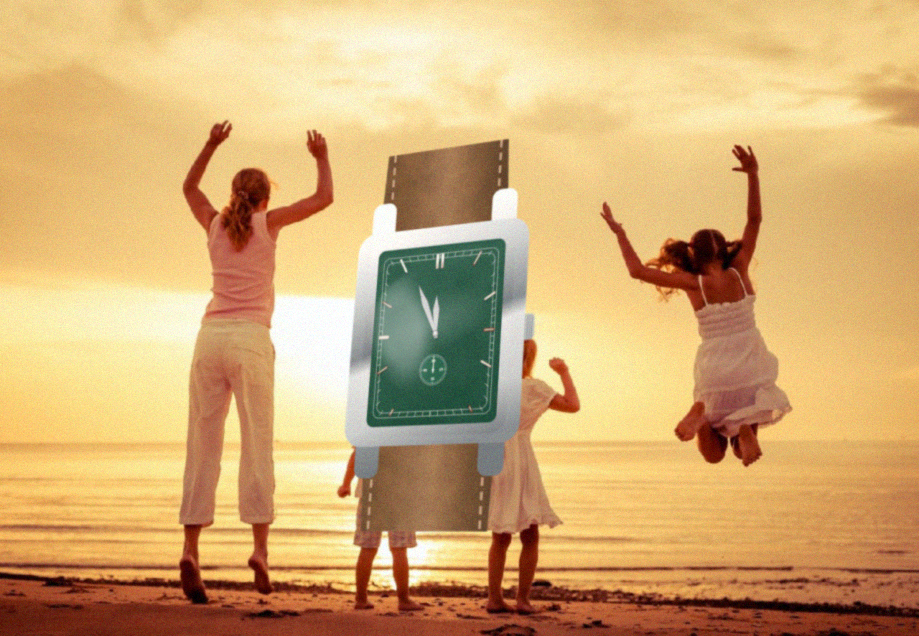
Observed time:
11:56
